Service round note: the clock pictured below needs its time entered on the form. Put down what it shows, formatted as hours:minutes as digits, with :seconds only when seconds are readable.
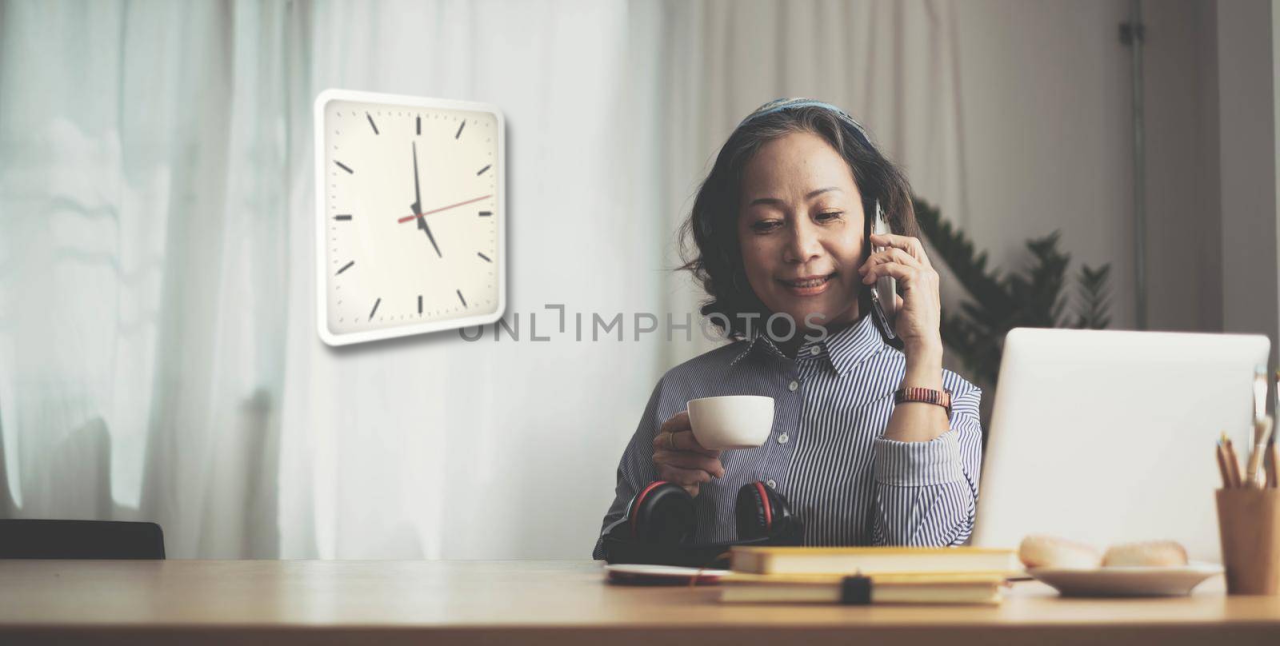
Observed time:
4:59:13
